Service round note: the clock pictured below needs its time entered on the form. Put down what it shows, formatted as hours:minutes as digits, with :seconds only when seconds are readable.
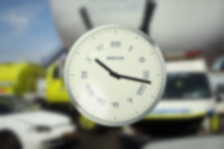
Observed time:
10:17
